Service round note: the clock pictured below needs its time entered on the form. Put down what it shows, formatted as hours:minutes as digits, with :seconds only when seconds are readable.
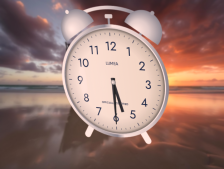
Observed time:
5:30
